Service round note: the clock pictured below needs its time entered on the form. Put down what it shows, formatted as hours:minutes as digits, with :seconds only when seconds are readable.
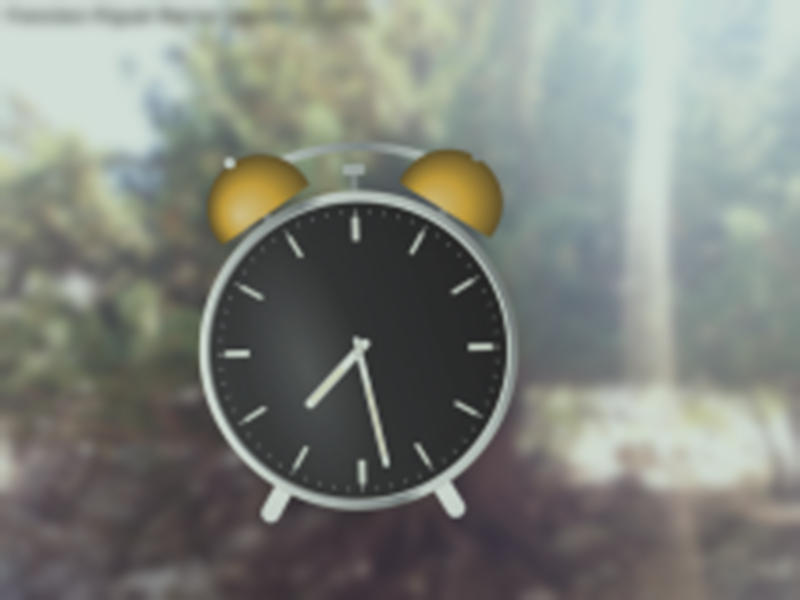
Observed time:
7:28
